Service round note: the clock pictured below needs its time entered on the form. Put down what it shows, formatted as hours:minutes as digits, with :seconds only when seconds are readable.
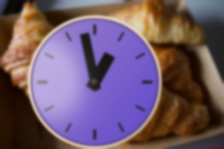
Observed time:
12:58
